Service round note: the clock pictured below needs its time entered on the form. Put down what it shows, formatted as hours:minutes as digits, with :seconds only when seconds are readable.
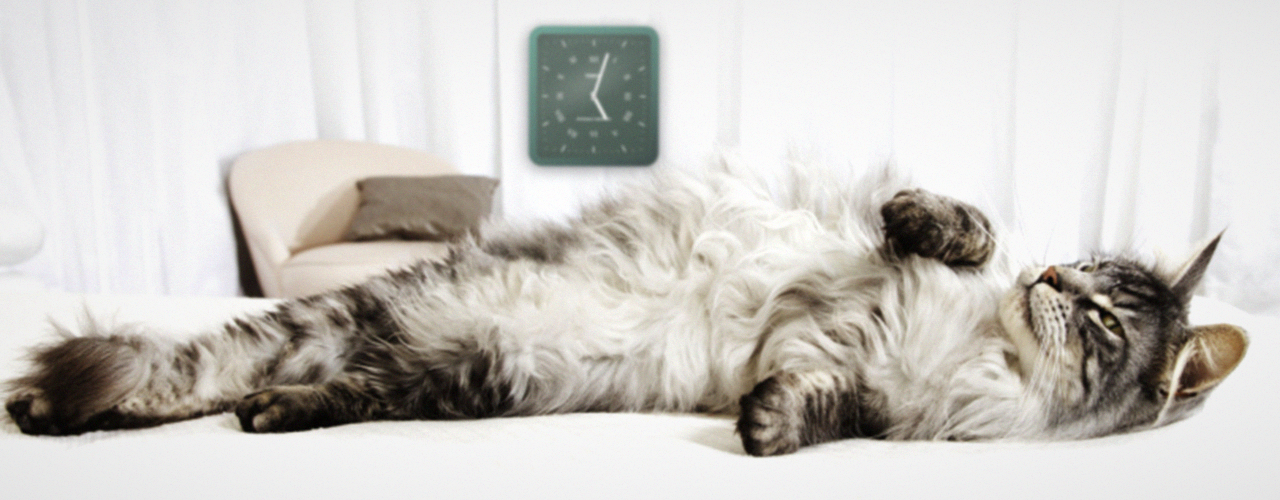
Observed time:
5:03
